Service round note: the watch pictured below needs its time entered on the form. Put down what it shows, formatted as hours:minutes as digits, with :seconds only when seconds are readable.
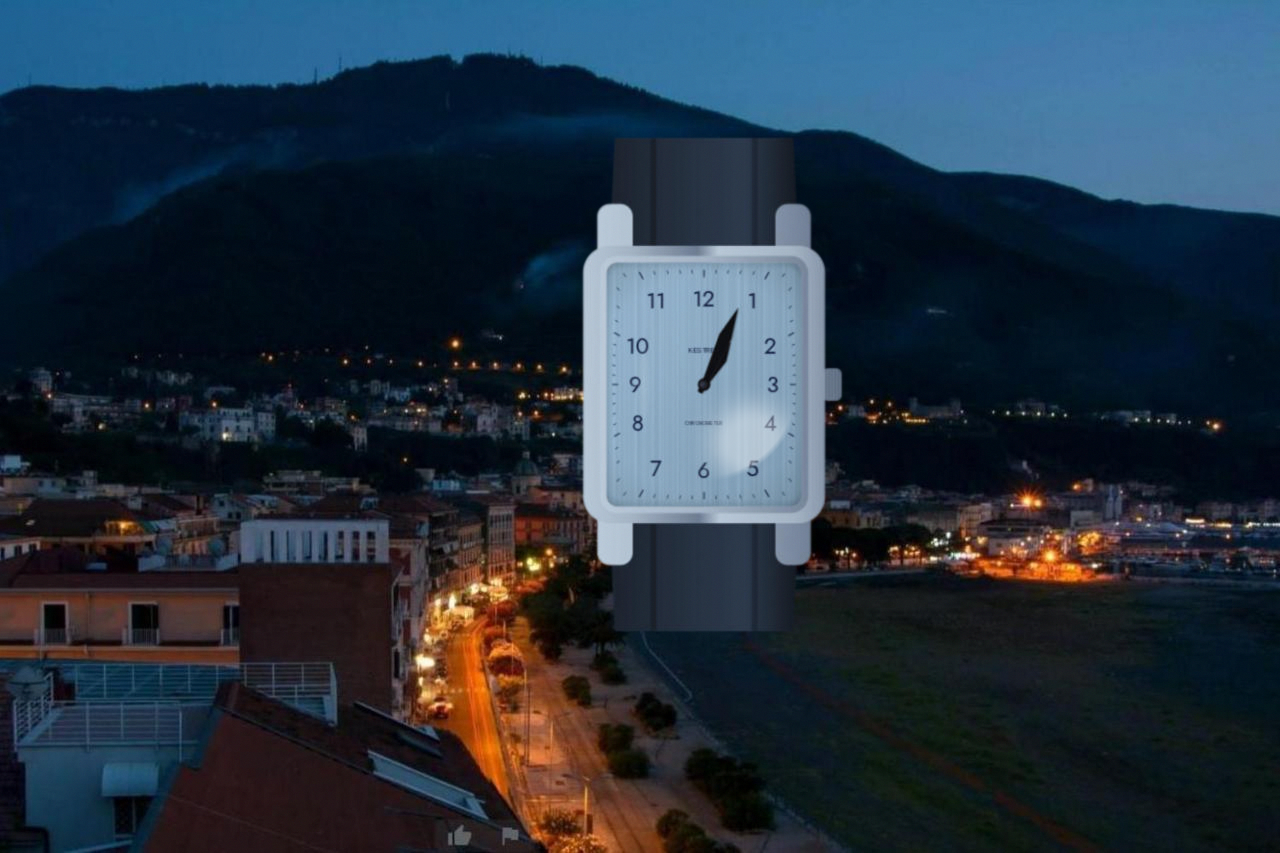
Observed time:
1:04
